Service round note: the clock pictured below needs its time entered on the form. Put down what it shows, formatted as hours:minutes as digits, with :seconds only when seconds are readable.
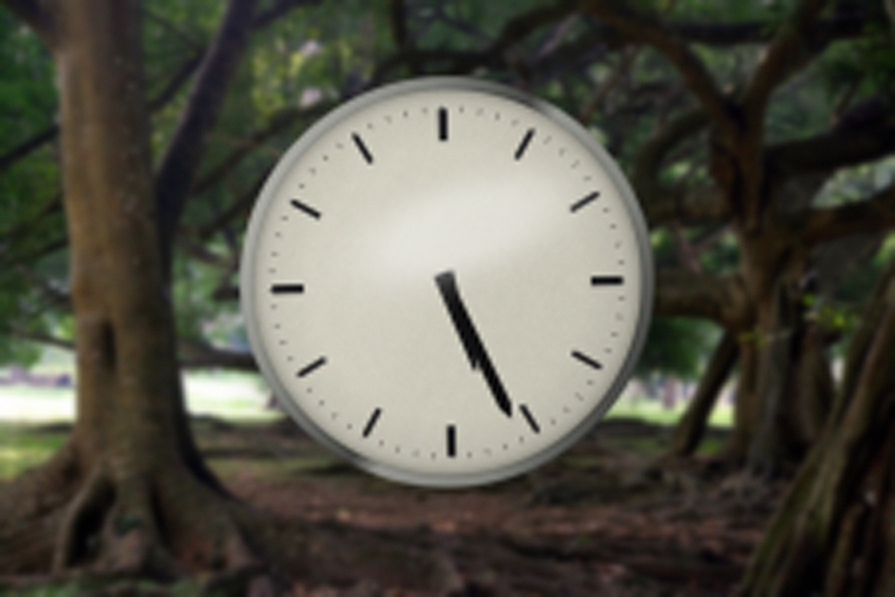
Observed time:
5:26
